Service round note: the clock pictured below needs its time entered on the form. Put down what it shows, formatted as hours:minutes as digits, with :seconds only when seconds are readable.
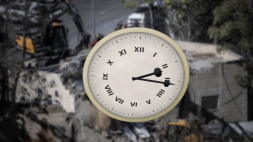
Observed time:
2:16
